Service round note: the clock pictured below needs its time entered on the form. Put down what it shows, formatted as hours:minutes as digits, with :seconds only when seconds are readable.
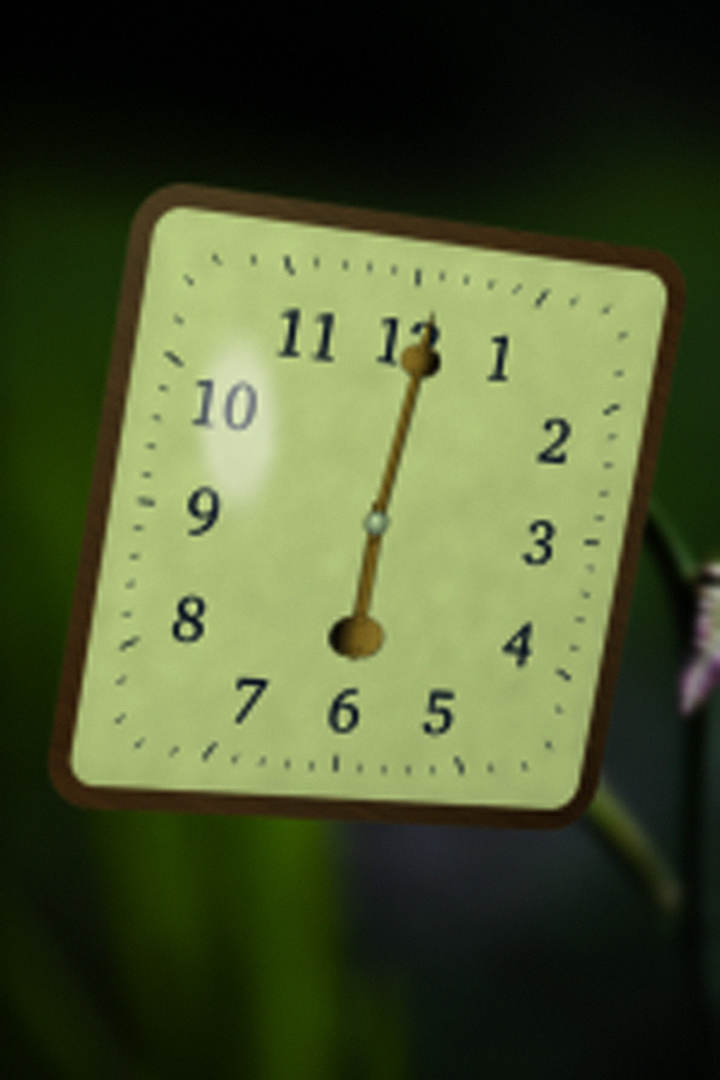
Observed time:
6:01
